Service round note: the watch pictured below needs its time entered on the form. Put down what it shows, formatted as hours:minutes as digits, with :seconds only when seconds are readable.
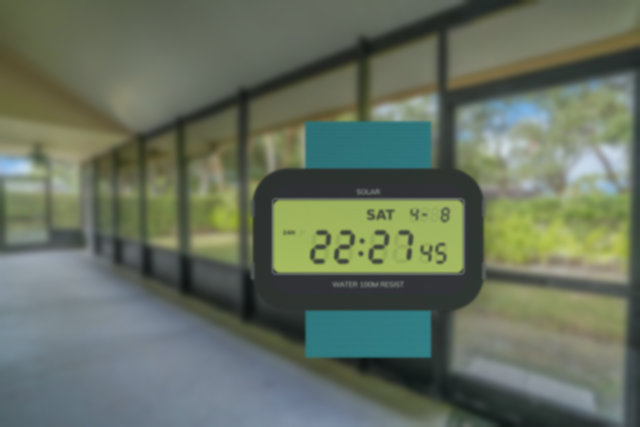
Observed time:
22:27:45
